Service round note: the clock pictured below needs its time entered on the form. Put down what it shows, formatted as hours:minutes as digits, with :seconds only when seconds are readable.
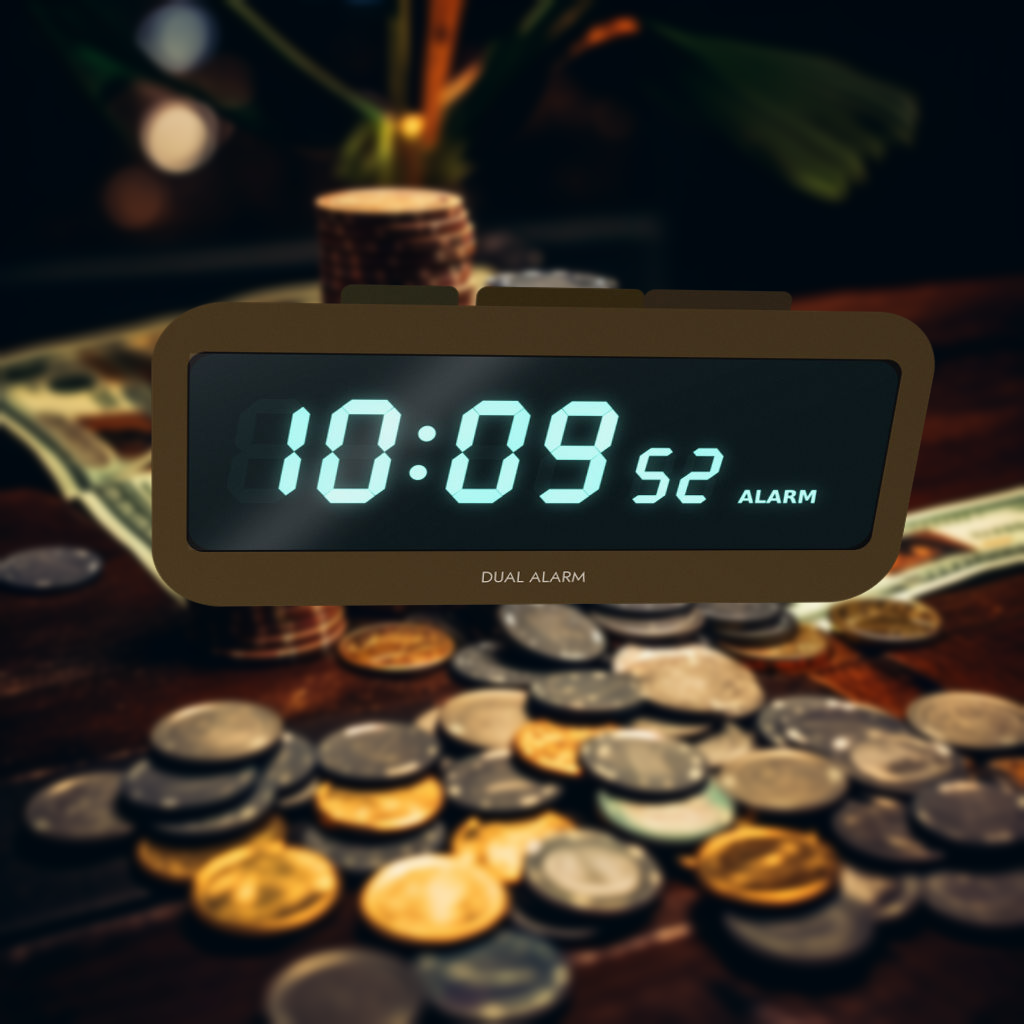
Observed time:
10:09:52
